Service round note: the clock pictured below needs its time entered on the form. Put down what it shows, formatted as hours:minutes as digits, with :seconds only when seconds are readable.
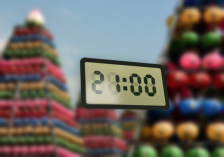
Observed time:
21:00
